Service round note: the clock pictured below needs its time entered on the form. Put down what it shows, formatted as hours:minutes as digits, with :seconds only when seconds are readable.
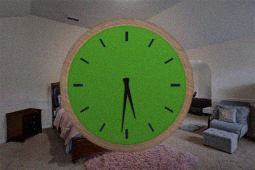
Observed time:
5:31
